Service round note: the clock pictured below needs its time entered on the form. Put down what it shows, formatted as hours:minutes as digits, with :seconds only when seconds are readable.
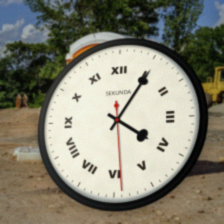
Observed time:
4:05:29
